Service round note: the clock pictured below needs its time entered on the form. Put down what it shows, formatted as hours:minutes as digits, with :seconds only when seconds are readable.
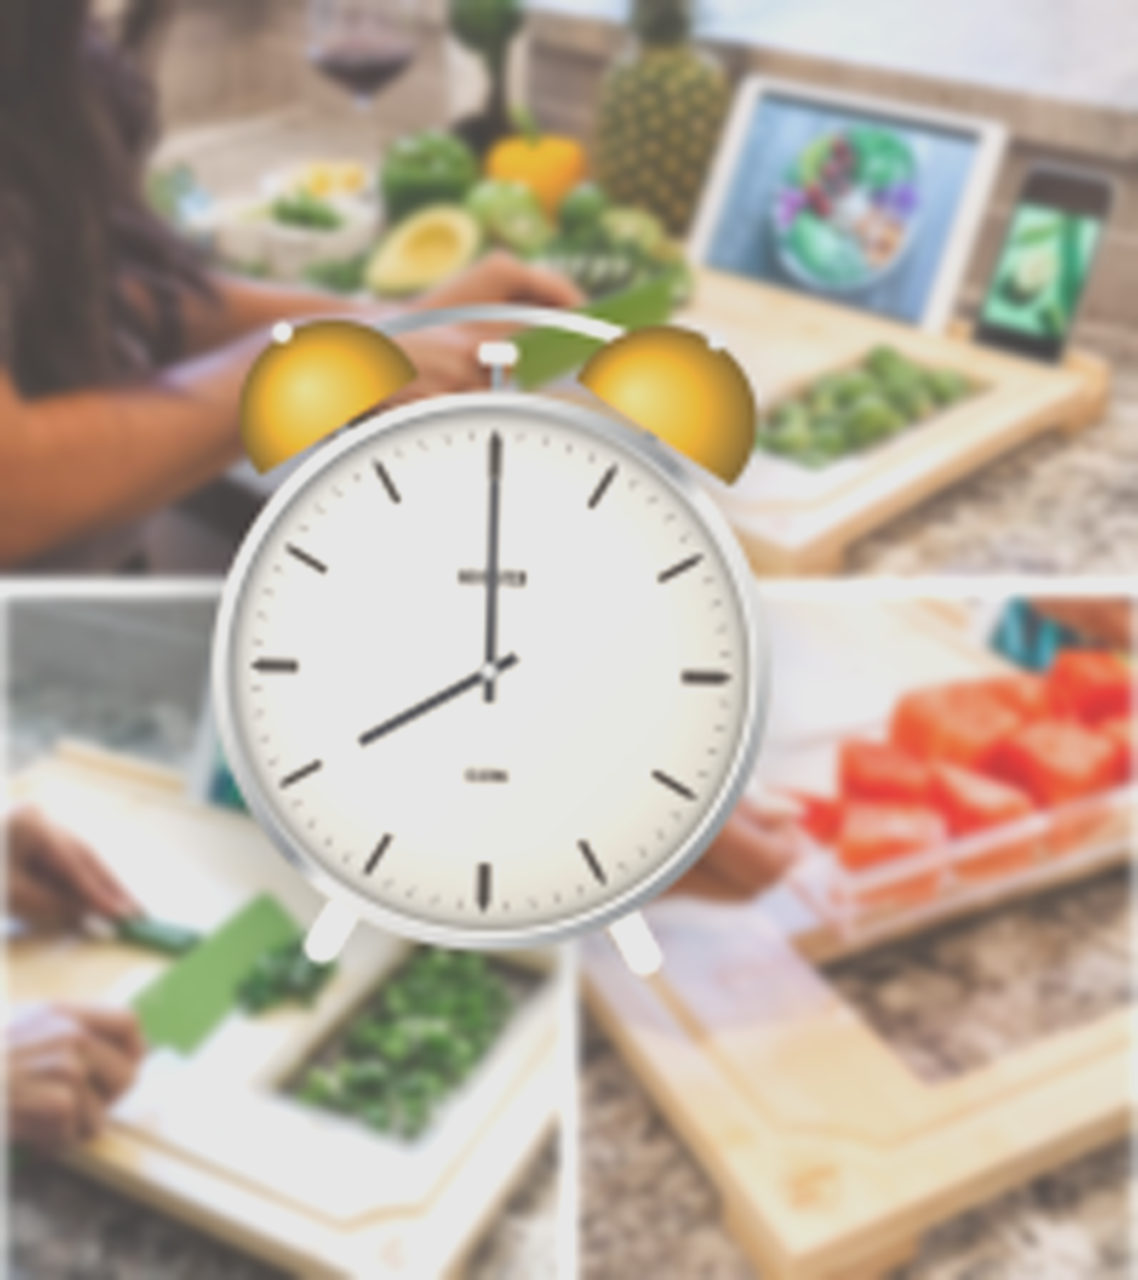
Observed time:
8:00
